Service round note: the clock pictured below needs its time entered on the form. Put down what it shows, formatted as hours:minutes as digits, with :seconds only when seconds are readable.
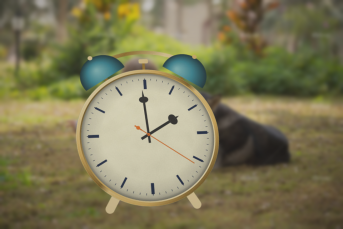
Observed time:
1:59:21
